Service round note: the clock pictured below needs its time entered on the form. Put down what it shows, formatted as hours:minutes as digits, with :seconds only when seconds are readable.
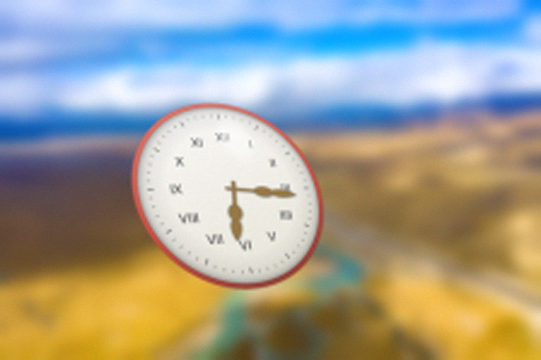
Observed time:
6:16
